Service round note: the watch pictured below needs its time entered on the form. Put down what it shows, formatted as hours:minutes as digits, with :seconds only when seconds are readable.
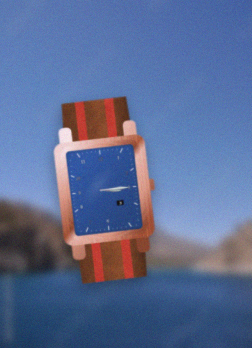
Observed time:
3:15
